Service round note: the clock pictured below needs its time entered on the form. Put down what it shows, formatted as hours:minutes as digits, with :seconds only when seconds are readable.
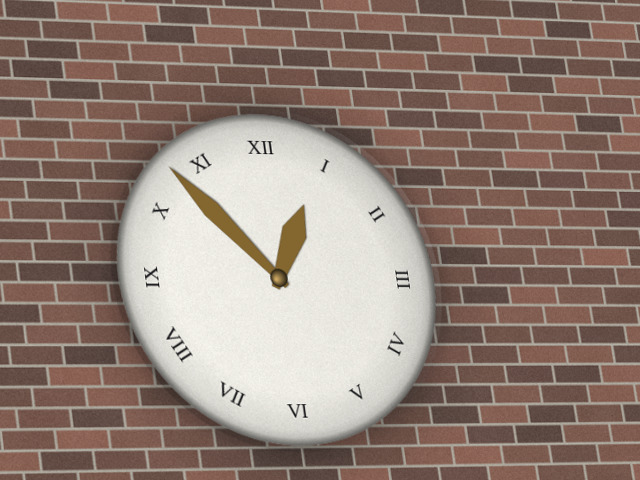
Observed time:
12:53
